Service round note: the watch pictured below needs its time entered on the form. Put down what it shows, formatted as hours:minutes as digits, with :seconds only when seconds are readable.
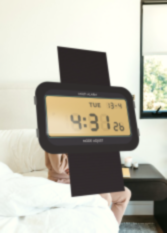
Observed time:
4:31
